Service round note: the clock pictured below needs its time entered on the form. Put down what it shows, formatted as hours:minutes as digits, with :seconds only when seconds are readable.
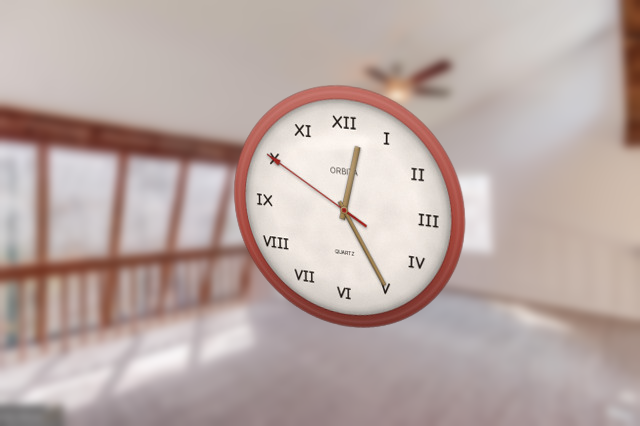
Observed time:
12:24:50
